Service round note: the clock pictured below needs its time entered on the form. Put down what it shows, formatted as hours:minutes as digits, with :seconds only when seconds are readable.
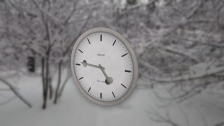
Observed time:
4:46
